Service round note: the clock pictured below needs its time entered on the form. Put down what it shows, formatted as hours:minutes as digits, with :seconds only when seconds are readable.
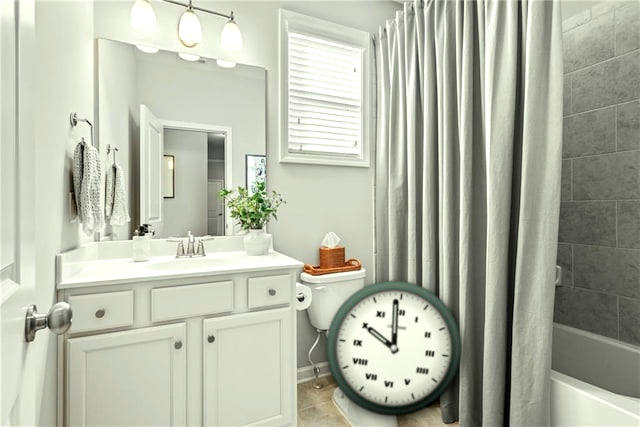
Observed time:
9:59
